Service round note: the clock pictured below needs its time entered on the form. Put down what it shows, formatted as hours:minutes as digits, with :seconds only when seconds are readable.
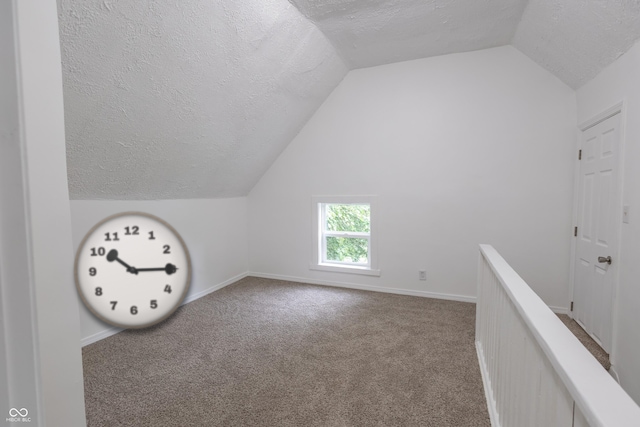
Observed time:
10:15
